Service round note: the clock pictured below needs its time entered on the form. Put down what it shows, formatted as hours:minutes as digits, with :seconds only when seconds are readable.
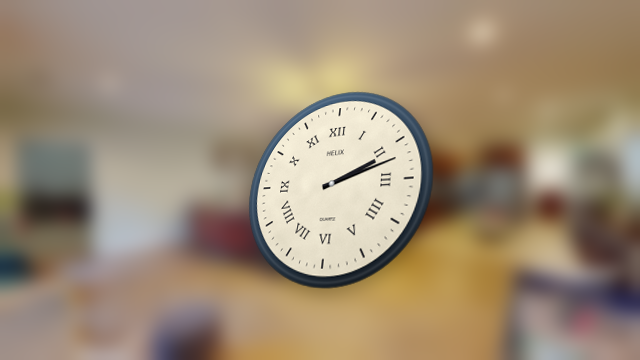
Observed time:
2:12
